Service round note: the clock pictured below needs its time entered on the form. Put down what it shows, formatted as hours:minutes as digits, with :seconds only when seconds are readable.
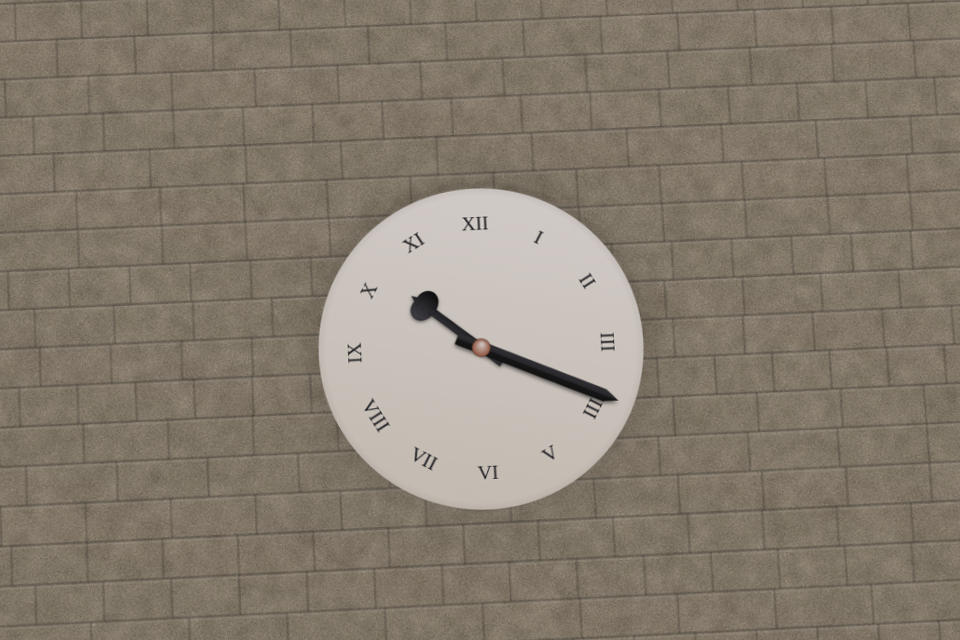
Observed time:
10:19
